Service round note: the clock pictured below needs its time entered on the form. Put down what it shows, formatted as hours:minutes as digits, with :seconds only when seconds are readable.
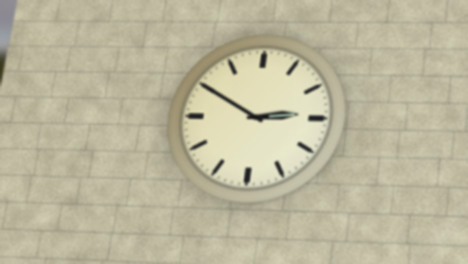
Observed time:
2:50
